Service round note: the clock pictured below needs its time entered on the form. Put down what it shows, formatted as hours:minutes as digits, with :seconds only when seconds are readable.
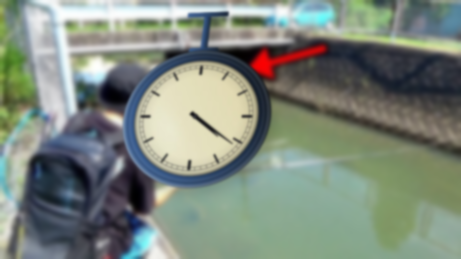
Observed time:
4:21
